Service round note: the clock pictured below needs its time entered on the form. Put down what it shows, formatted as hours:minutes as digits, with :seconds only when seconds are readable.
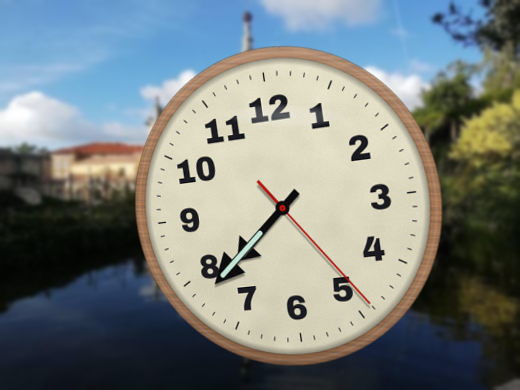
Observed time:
7:38:24
